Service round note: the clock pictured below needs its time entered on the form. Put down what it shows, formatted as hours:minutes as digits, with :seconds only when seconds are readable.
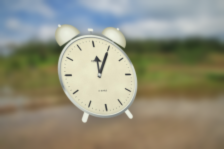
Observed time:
12:05
